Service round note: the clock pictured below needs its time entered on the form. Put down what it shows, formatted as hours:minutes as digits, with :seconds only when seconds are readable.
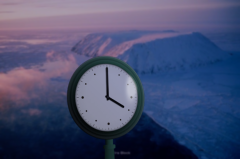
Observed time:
4:00
